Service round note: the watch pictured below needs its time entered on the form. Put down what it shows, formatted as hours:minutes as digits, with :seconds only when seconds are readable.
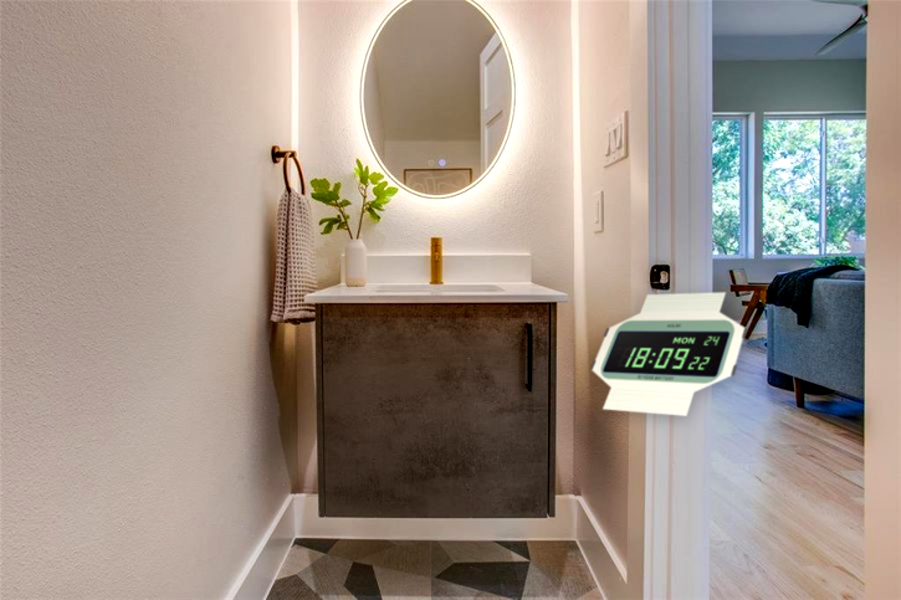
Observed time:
18:09:22
